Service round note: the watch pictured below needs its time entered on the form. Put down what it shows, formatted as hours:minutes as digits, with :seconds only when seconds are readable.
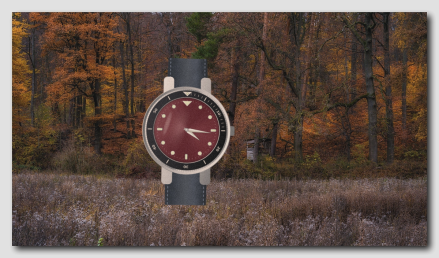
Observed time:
4:16
